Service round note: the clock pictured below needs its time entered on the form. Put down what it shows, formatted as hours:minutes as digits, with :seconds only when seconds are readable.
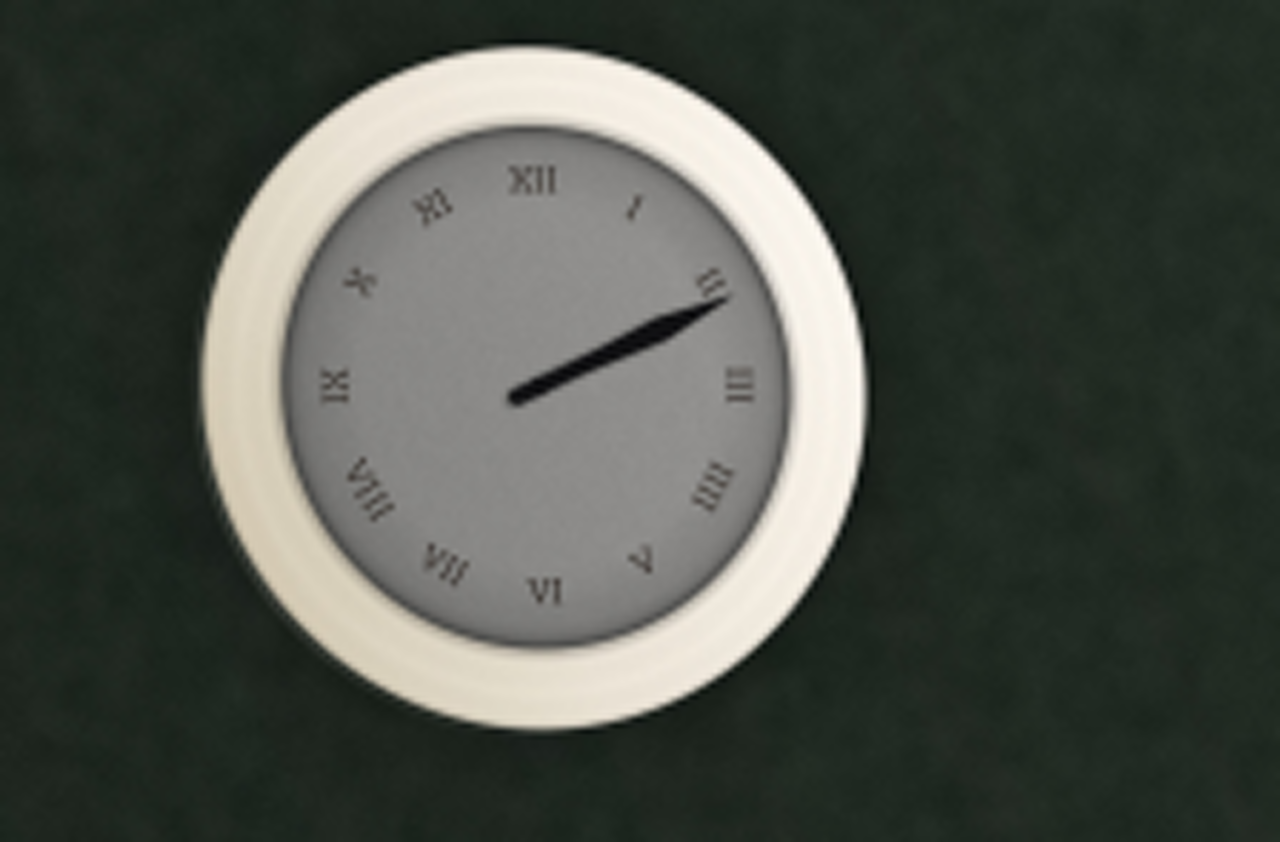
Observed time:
2:11
